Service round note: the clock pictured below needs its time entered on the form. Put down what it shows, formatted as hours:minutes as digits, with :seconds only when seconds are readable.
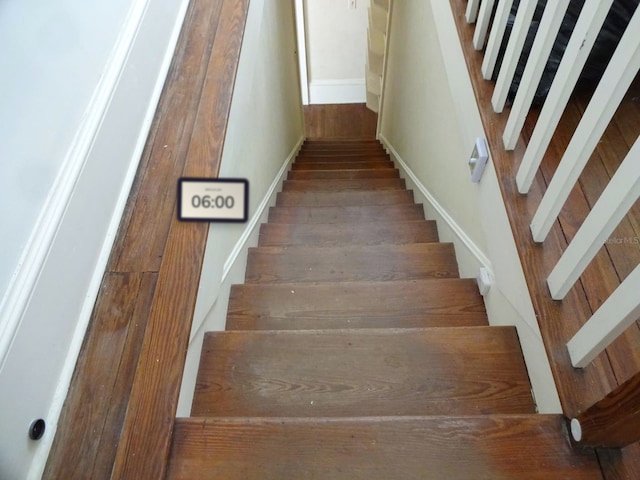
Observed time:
6:00
